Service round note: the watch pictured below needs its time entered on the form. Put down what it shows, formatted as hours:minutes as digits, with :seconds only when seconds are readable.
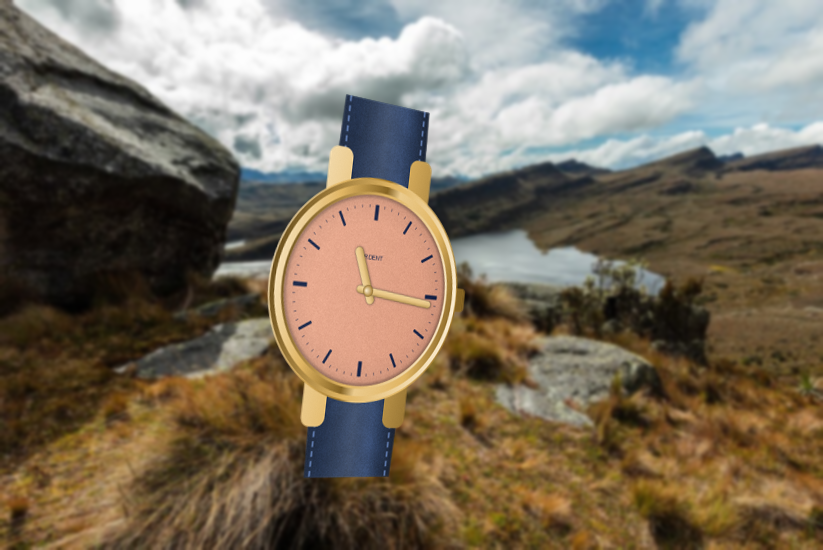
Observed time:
11:16
